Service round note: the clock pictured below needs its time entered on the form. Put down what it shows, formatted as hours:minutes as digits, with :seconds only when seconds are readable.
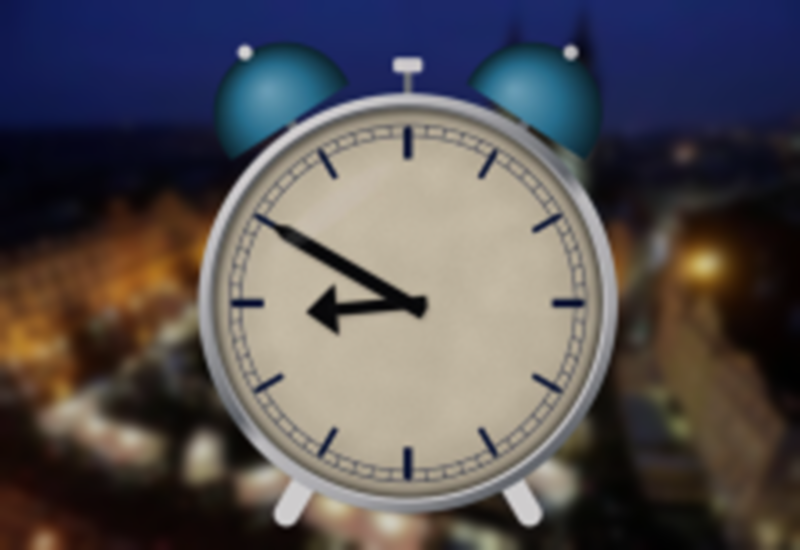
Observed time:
8:50
